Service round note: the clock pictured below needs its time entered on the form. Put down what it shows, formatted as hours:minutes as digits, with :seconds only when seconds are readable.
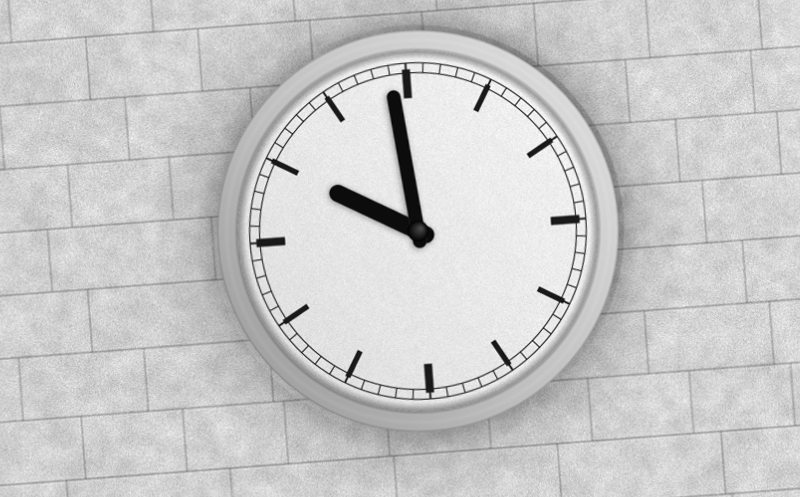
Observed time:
9:59
